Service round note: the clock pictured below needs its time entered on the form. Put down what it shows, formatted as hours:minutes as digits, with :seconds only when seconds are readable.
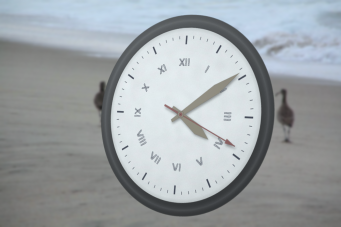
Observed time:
4:09:19
